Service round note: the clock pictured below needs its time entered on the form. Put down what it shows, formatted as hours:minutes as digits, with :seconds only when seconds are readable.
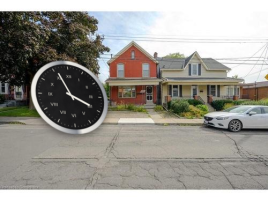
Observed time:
3:56
